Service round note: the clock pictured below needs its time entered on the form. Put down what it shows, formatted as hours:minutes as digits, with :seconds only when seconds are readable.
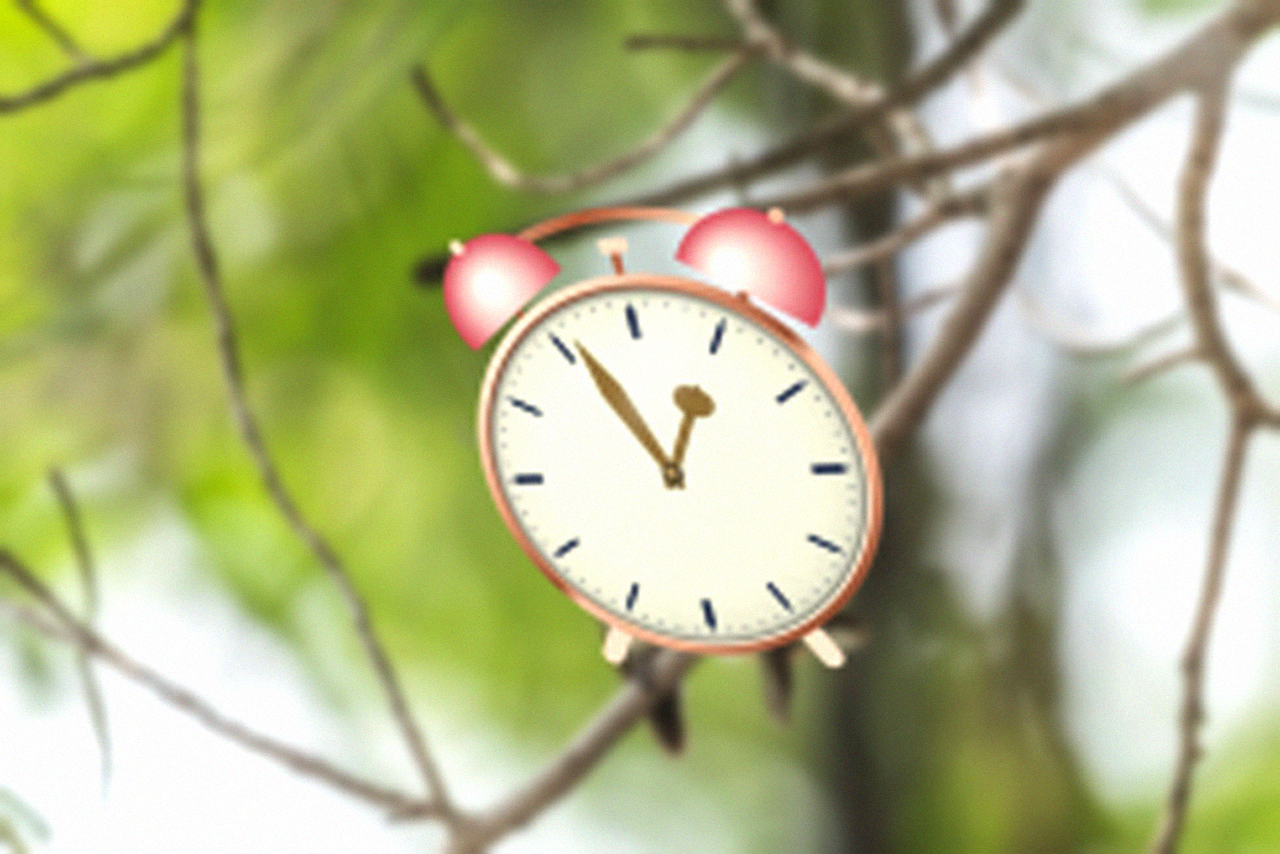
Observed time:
12:56
